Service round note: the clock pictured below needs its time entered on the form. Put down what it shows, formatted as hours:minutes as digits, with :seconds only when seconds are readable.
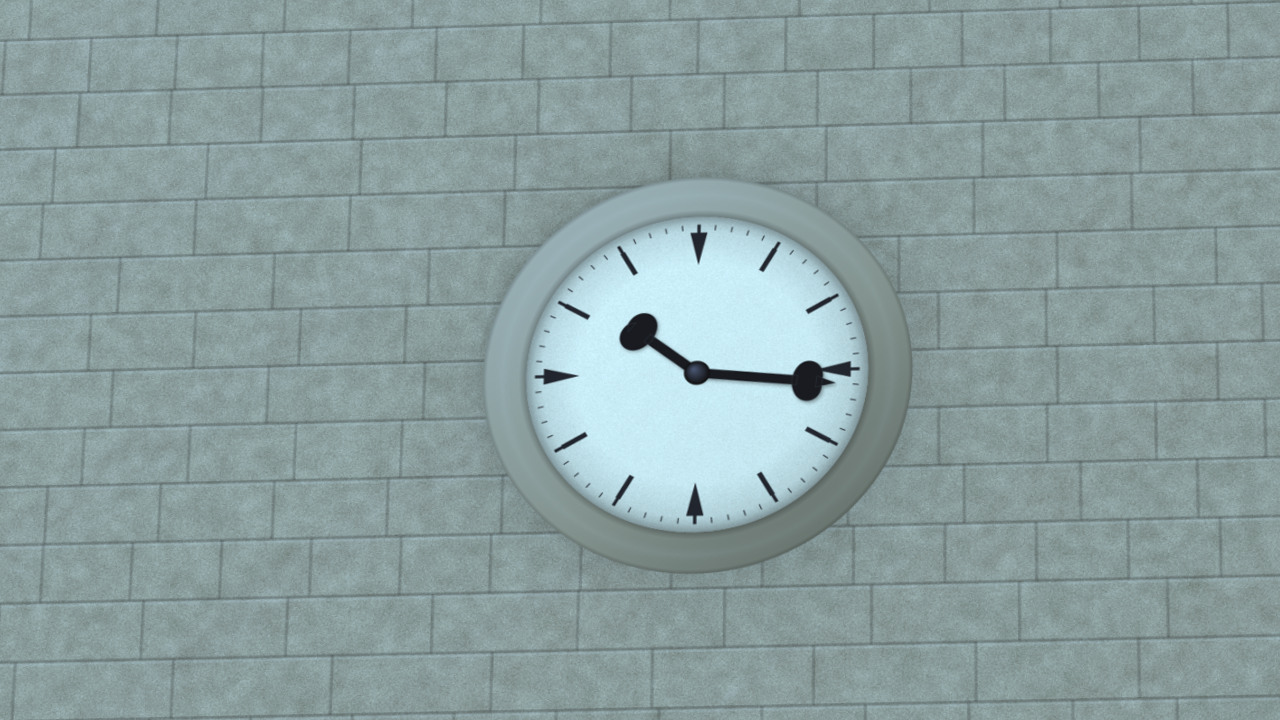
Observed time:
10:16
